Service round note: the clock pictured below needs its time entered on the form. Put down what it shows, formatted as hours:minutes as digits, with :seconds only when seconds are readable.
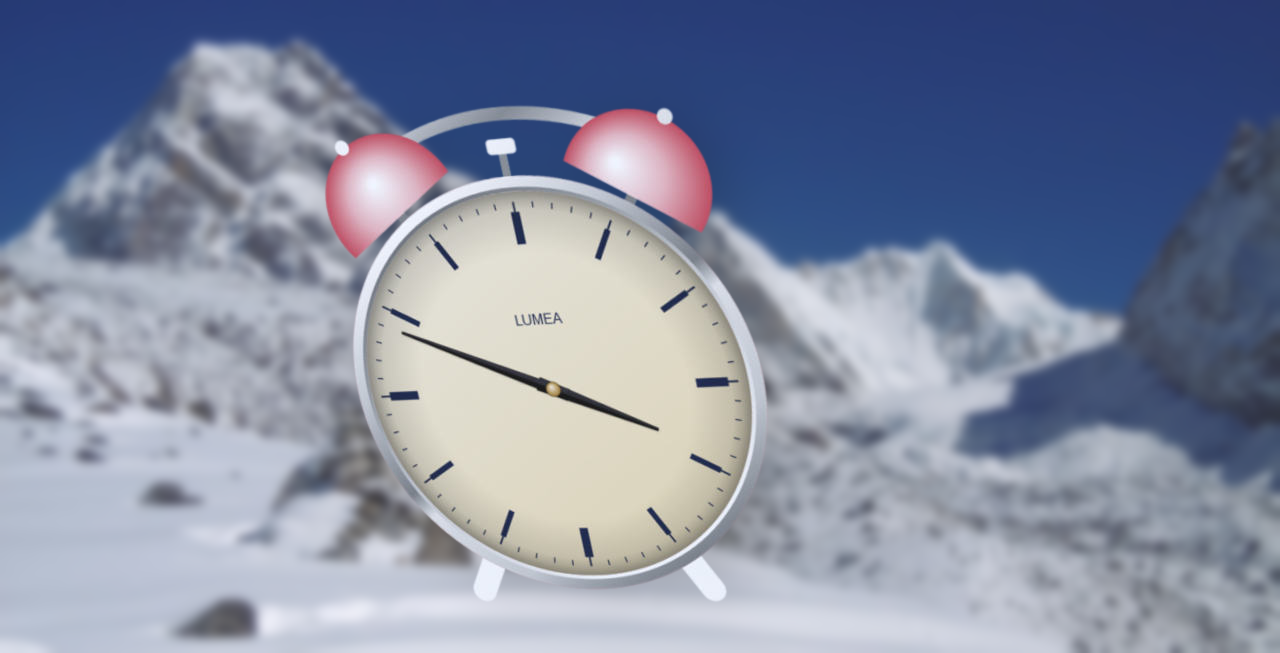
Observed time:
3:49
